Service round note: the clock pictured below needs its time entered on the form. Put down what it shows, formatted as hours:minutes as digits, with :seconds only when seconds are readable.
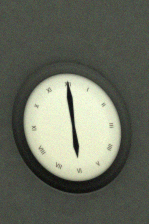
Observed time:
6:00
